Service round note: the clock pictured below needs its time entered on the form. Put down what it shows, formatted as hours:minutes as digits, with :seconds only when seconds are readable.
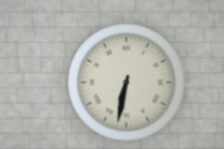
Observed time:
6:32
